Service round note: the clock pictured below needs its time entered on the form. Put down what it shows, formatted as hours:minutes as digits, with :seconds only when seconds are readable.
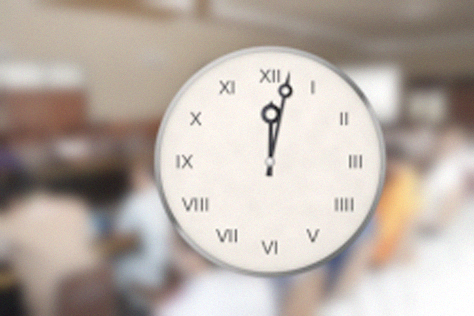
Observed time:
12:02
